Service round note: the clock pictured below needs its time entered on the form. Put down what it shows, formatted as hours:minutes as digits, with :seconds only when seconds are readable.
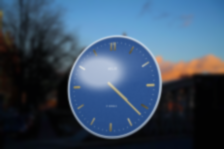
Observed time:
4:22
